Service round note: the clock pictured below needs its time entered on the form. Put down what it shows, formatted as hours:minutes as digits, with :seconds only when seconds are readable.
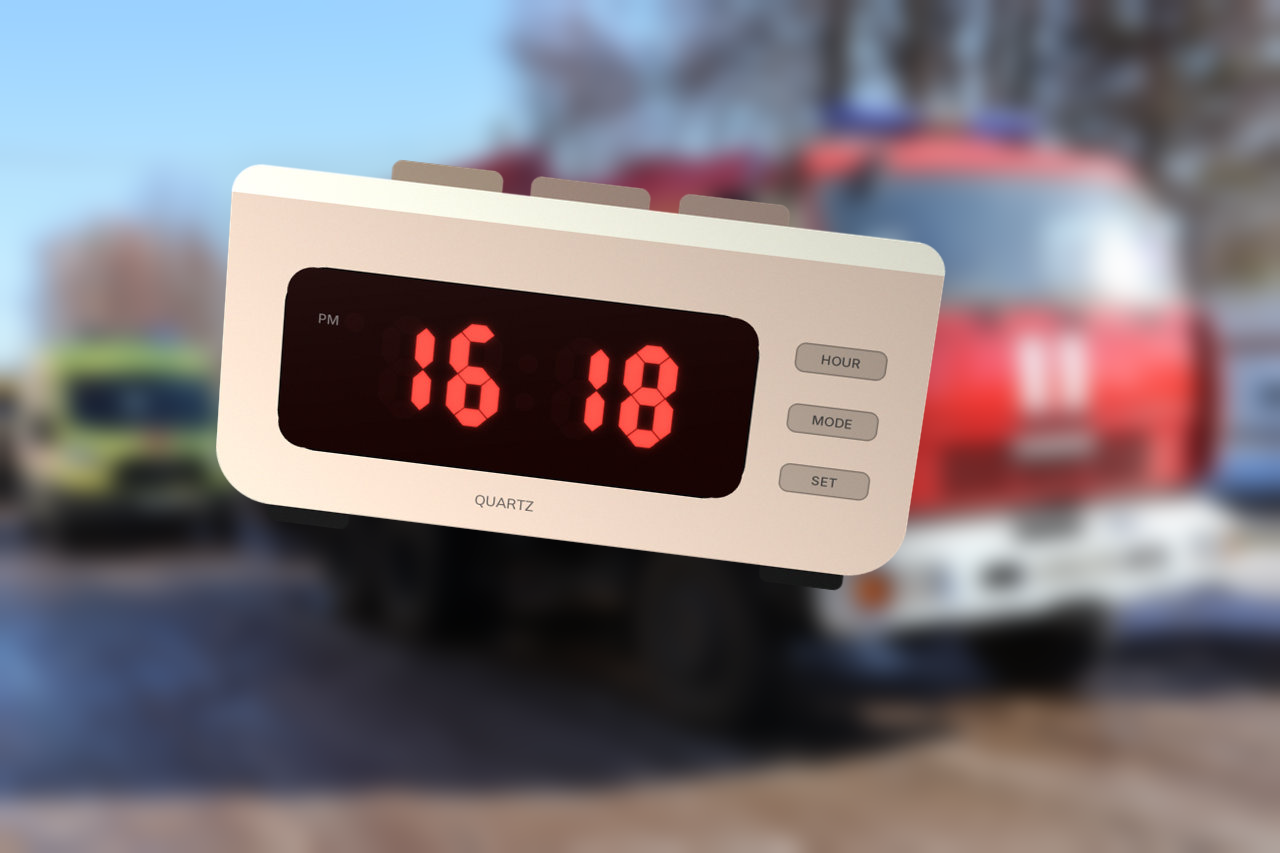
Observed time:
16:18
